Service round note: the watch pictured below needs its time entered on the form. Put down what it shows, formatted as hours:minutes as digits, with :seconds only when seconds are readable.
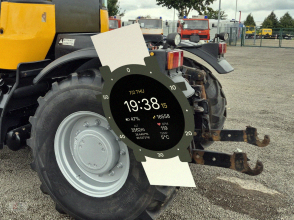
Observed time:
19:38
